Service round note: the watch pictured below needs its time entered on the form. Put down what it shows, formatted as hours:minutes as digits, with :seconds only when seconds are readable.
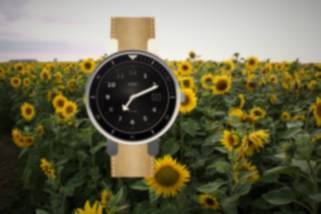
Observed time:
7:11
